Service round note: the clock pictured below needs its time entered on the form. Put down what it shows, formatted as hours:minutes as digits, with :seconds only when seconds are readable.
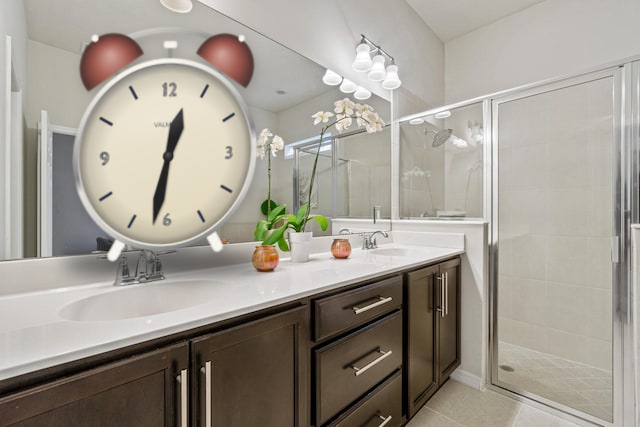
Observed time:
12:32
